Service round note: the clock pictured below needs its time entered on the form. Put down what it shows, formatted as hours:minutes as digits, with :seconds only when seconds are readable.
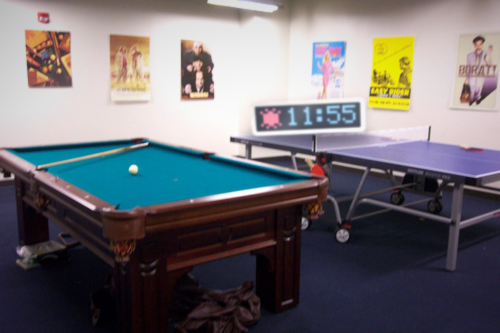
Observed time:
11:55
